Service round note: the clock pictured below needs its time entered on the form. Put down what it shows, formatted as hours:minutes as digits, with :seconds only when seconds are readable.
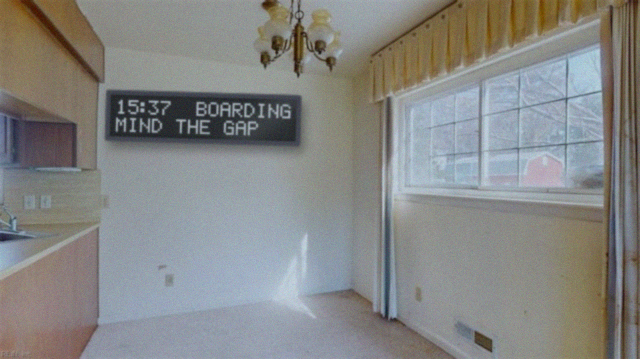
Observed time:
15:37
